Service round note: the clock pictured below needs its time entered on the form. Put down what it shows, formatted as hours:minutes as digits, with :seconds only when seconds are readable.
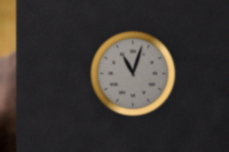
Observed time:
11:03
